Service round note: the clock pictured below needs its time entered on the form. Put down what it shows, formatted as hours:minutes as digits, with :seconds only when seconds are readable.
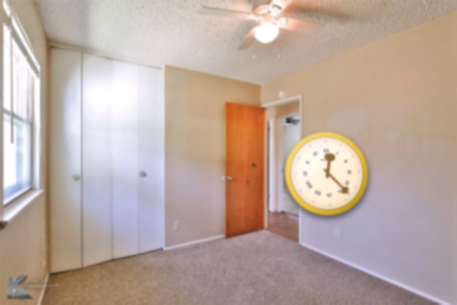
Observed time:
12:23
